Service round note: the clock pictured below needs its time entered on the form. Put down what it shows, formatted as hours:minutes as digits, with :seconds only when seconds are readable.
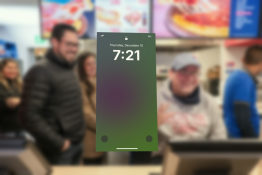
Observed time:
7:21
